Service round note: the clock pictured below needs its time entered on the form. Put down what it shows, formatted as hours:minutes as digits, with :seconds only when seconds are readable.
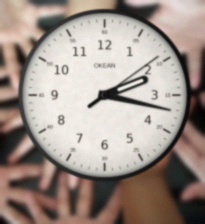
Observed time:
2:17:09
